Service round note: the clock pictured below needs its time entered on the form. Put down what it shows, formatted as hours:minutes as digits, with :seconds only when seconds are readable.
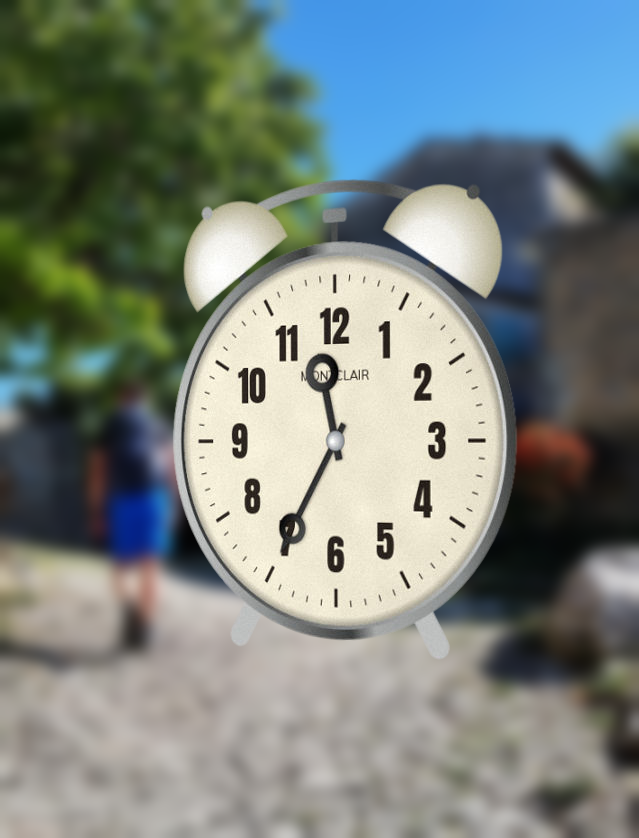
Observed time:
11:35
